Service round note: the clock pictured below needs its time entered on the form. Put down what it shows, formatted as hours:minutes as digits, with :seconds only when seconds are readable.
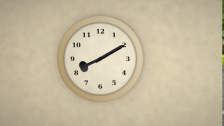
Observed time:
8:10
